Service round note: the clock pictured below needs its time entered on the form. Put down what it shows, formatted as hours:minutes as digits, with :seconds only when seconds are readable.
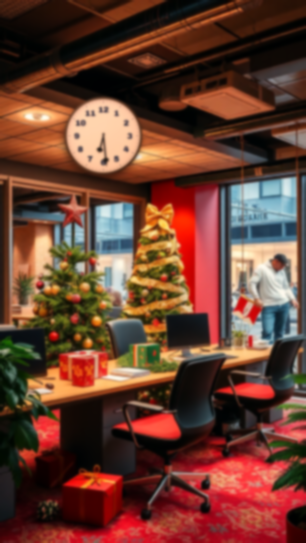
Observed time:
6:29
